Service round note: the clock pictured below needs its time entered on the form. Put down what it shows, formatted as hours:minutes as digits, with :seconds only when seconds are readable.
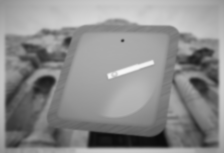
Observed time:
2:11
